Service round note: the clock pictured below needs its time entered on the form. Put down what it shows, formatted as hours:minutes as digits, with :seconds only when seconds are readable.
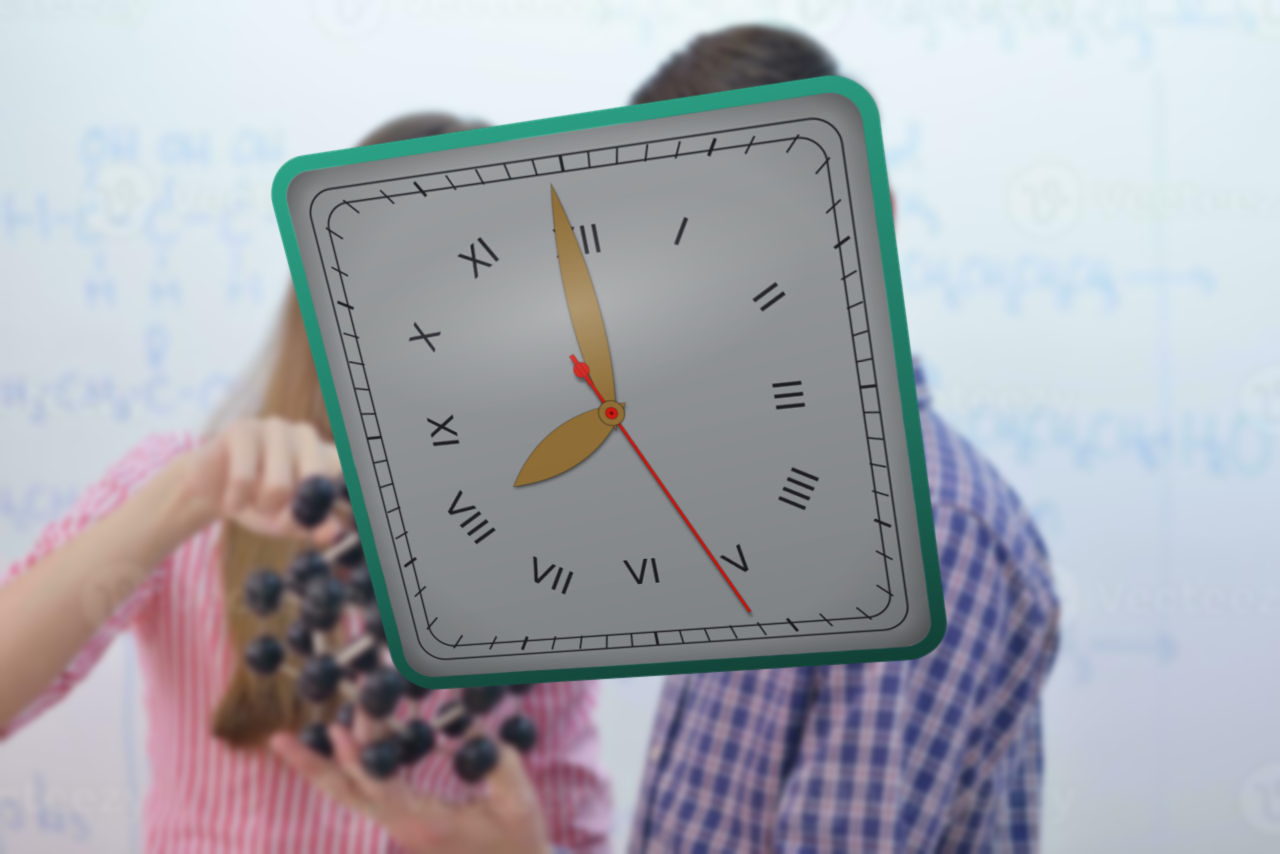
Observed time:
7:59:26
